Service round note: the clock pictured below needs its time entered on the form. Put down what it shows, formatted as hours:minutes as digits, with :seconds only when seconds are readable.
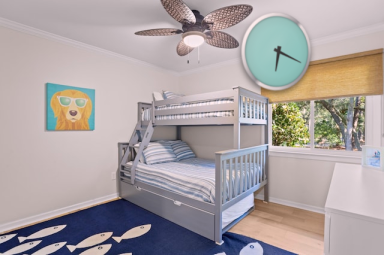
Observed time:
6:19
